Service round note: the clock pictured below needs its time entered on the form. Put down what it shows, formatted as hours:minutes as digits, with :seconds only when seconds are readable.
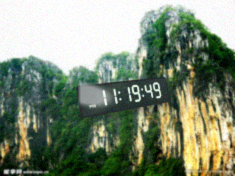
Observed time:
11:19:49
